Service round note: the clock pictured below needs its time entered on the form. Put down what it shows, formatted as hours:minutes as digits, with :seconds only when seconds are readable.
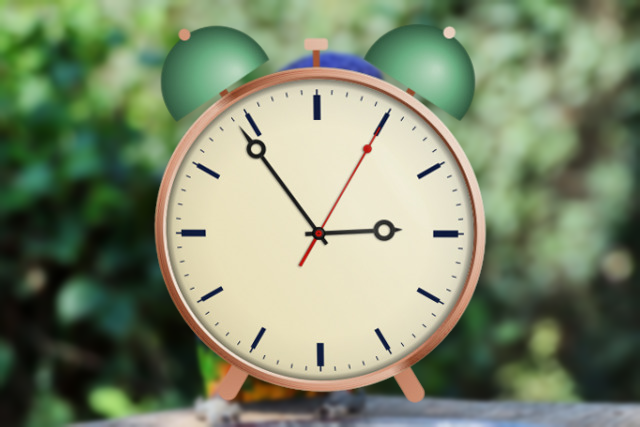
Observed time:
2:54:05
